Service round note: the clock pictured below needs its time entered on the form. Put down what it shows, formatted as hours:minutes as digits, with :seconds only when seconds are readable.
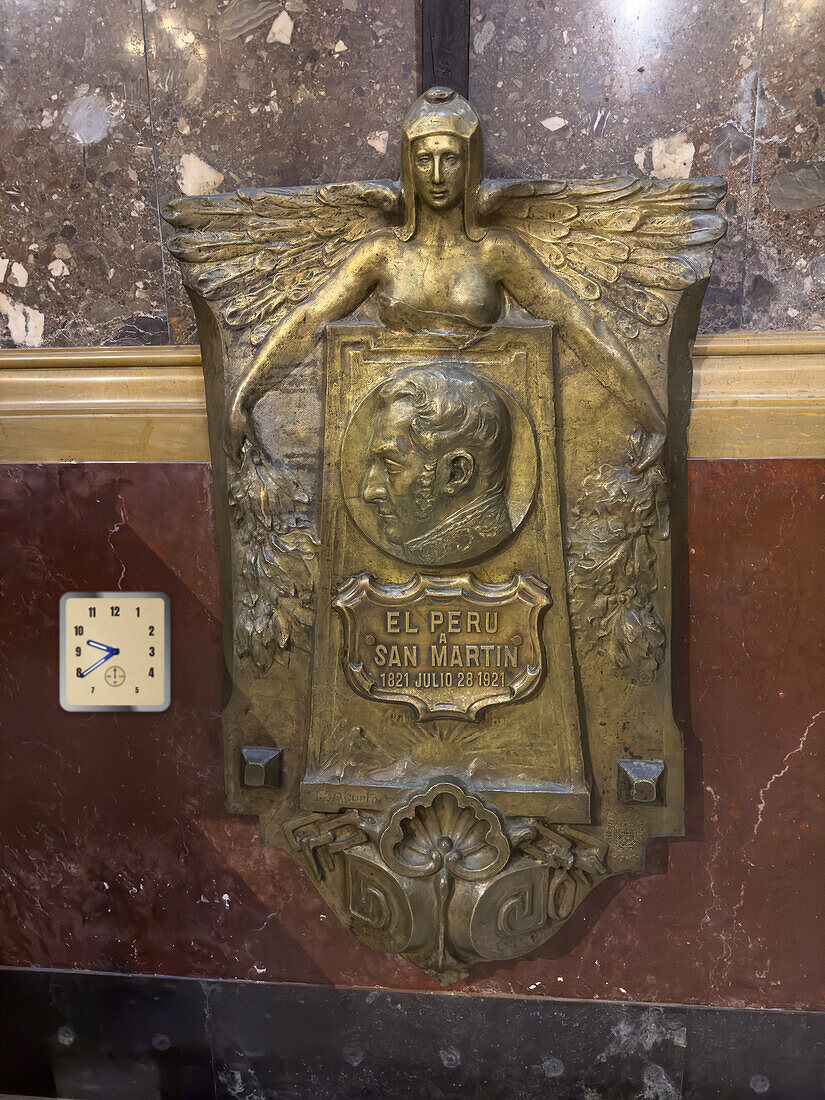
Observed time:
9:39
